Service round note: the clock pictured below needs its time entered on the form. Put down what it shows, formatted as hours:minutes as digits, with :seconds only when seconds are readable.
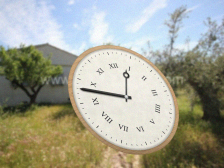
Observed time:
12:48
